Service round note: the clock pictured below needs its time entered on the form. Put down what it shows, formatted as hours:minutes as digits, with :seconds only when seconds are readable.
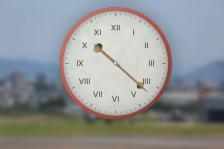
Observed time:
10:22
